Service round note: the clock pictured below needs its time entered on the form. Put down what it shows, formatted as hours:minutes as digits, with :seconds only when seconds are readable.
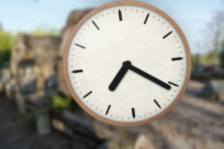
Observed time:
7:21
